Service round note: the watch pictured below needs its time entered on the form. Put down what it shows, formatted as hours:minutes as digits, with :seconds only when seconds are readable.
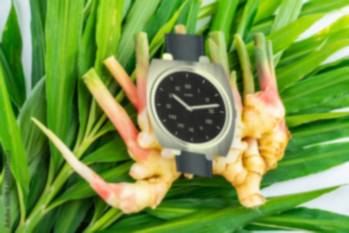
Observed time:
10:13
